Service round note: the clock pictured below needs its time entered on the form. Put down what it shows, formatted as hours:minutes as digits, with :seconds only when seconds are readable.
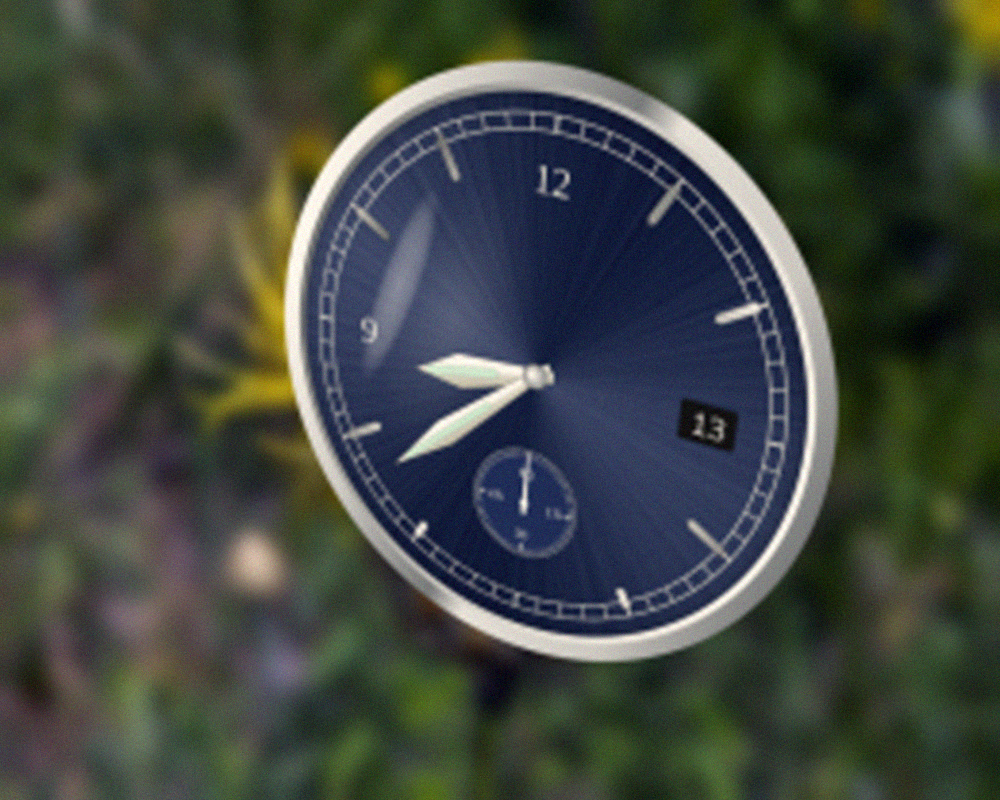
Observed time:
8:38
